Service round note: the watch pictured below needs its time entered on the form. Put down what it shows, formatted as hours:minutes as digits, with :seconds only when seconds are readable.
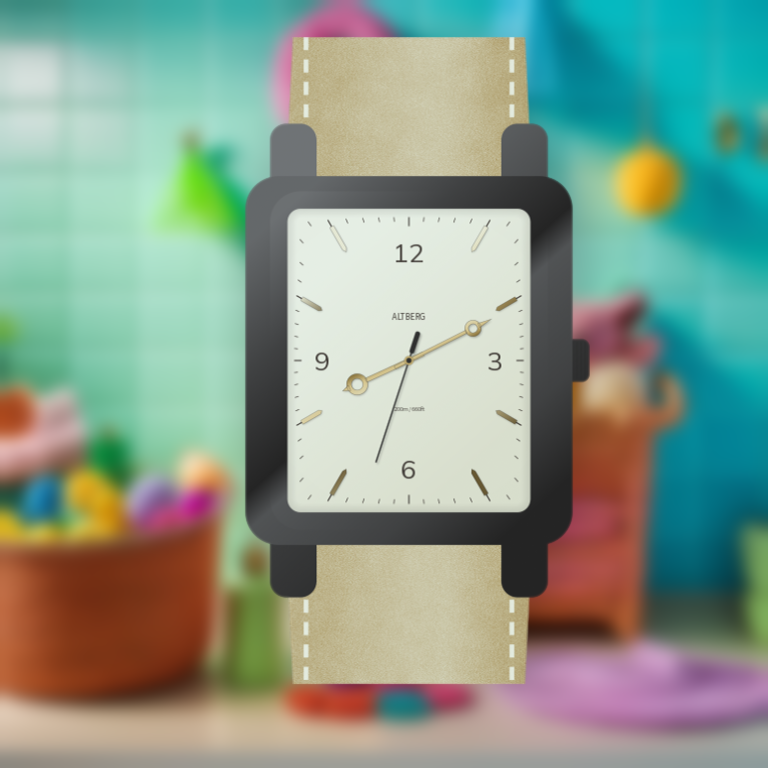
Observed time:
8:10:33
